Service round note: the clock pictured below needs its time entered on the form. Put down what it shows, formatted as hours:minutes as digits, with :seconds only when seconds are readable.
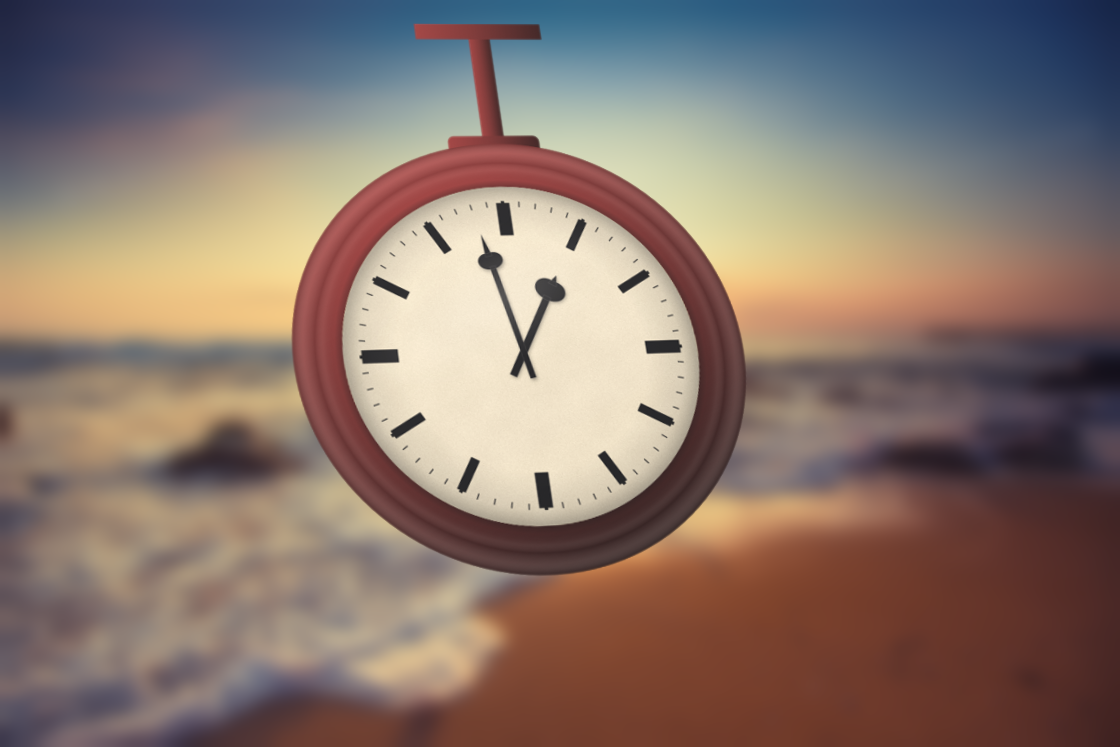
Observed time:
12:58
